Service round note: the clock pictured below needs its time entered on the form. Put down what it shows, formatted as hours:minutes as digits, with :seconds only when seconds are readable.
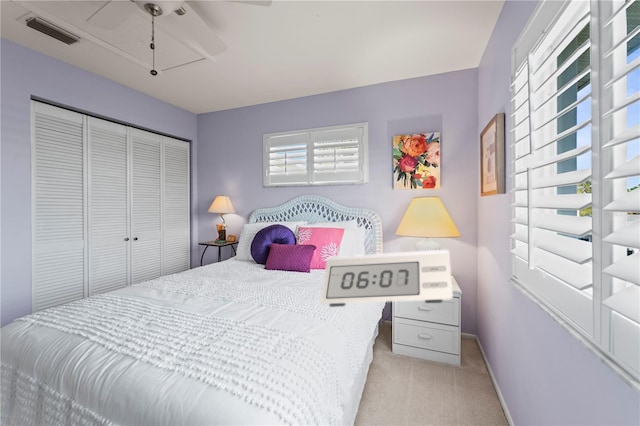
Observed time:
6:07
